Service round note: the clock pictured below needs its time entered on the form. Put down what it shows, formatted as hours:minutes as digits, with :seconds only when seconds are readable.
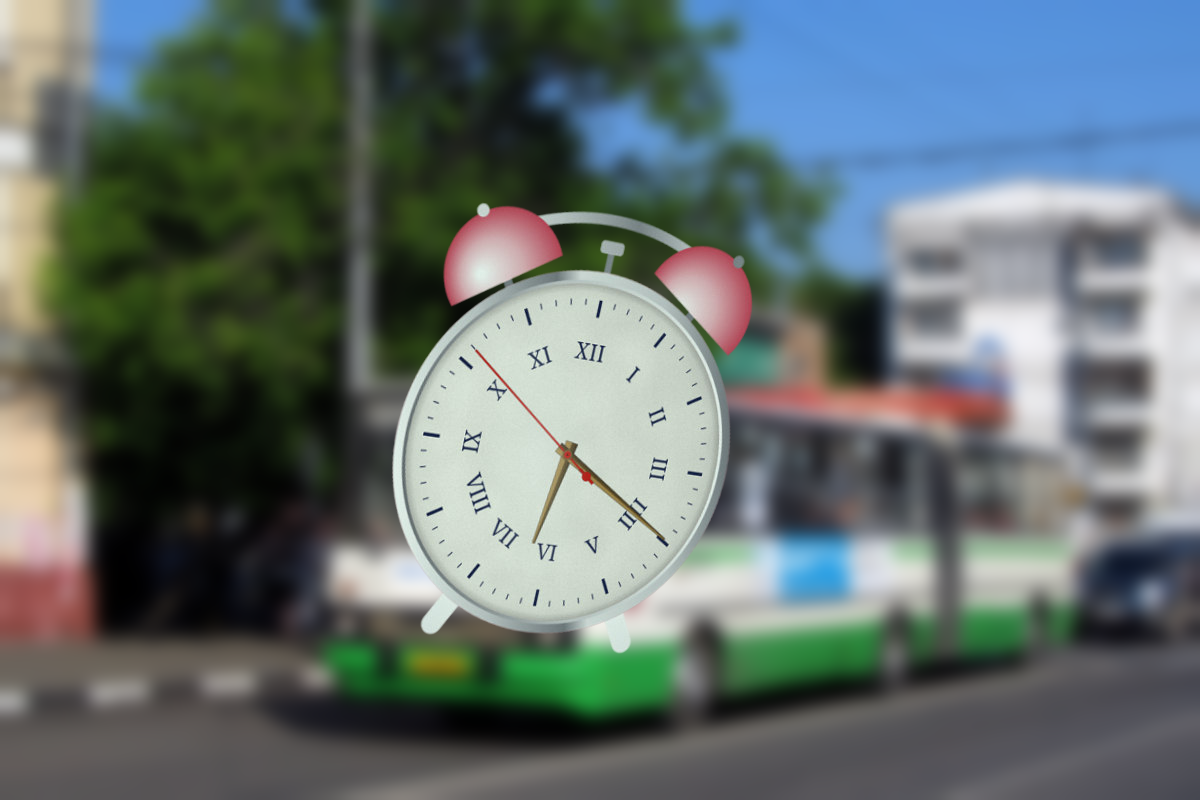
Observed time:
6:19:51
